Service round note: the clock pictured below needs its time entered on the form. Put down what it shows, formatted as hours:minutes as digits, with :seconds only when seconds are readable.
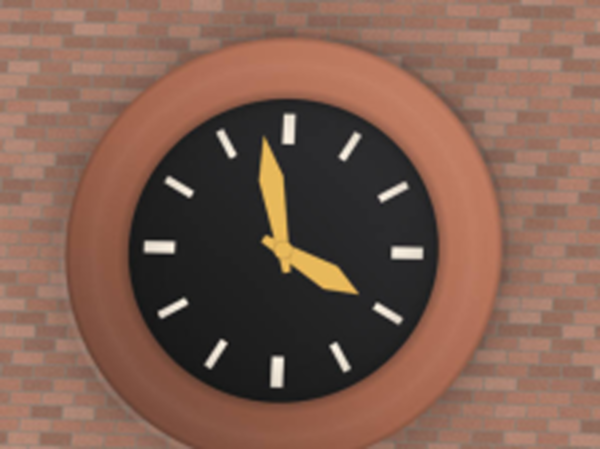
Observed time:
3:58
